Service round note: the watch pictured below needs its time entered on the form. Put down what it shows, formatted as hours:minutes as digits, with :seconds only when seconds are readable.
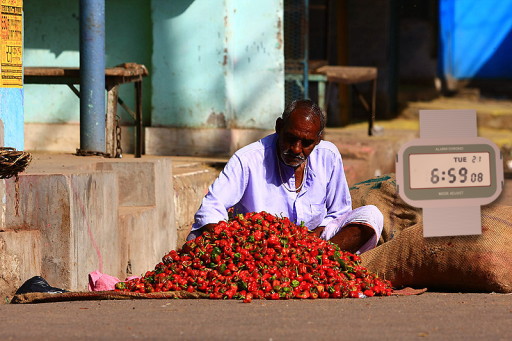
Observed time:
6:59:08
